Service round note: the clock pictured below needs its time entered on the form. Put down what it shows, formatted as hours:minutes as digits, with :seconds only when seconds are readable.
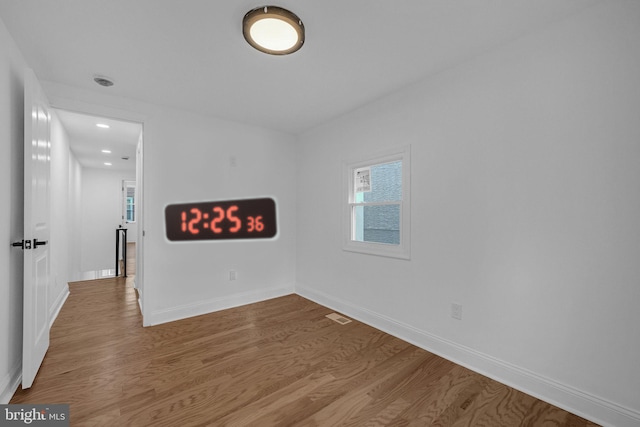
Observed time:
12:25:36
